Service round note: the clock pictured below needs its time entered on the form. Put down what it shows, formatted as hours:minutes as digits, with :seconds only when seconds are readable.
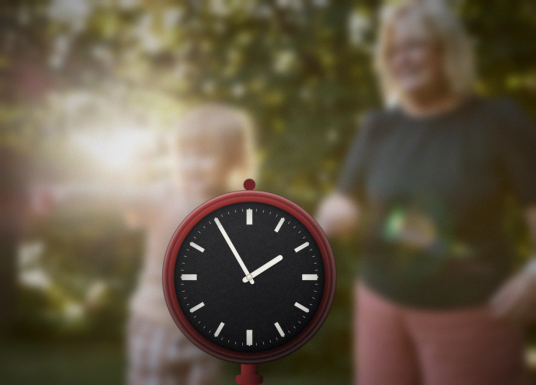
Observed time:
1:55
